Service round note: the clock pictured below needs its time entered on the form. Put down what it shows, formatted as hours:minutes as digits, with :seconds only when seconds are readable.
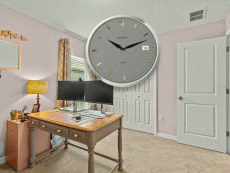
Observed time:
10:12
